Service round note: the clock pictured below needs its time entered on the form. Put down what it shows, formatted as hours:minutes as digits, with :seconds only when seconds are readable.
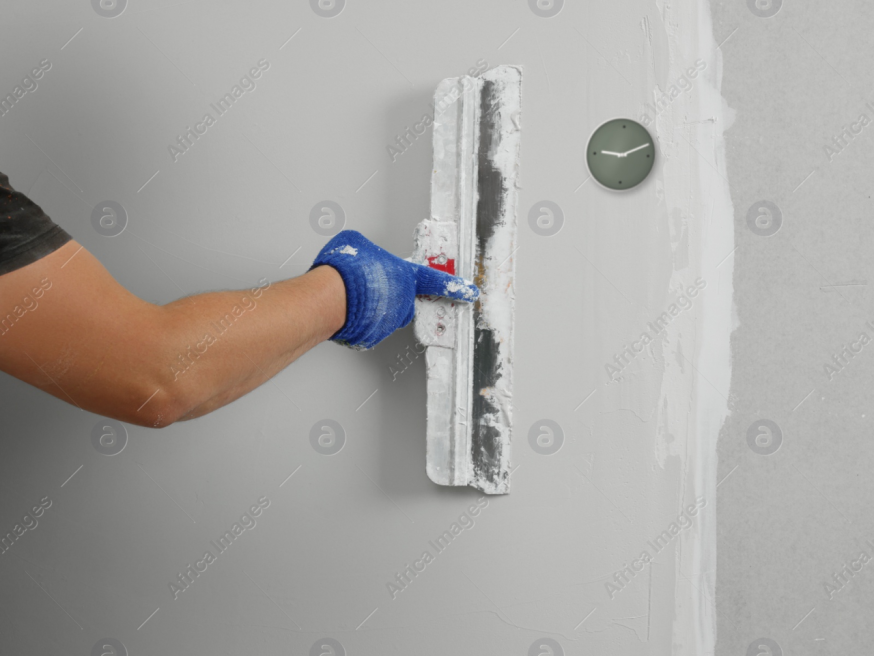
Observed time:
9:11
